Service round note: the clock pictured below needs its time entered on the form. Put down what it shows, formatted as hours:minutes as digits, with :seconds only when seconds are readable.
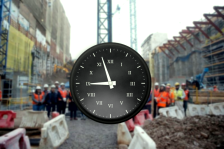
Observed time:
8:57
